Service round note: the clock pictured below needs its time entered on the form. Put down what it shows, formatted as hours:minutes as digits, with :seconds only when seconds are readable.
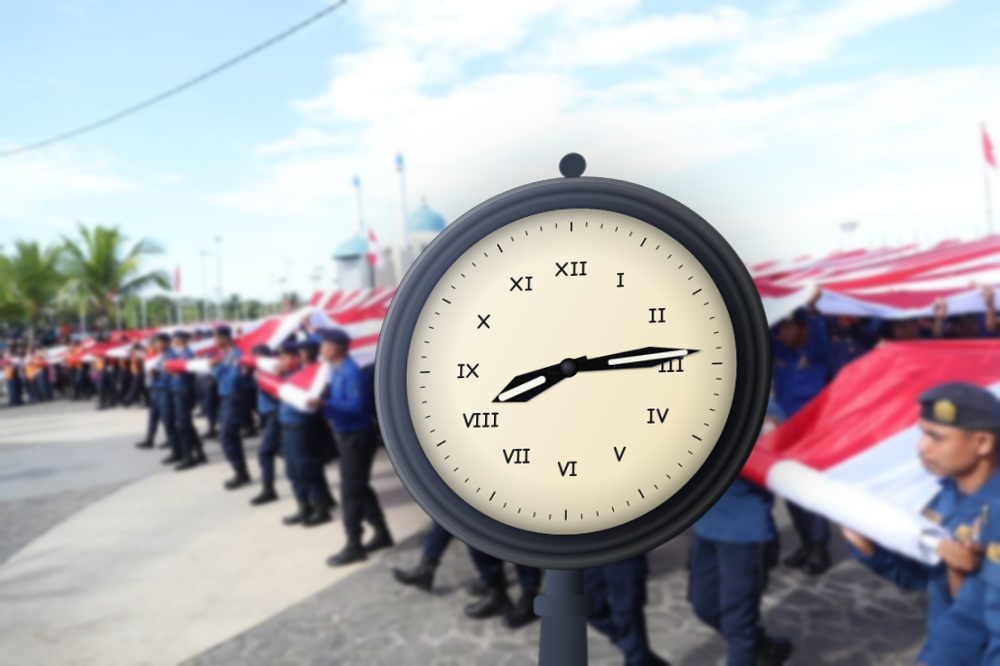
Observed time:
8:14
